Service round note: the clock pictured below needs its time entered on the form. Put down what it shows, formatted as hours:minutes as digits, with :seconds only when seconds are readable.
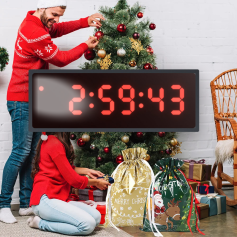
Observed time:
2:59:43
